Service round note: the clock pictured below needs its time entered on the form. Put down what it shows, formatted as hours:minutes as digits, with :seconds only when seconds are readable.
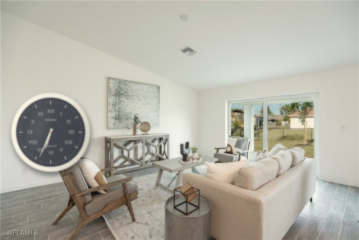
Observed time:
6:34
